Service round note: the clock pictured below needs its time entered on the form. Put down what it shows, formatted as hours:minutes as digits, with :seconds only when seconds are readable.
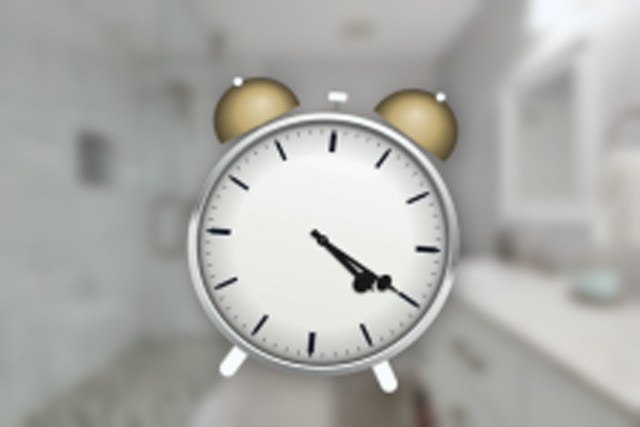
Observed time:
4:20
